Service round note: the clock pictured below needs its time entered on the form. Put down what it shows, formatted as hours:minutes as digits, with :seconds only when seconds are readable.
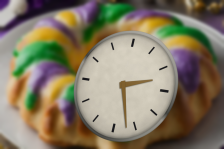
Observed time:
2:27
